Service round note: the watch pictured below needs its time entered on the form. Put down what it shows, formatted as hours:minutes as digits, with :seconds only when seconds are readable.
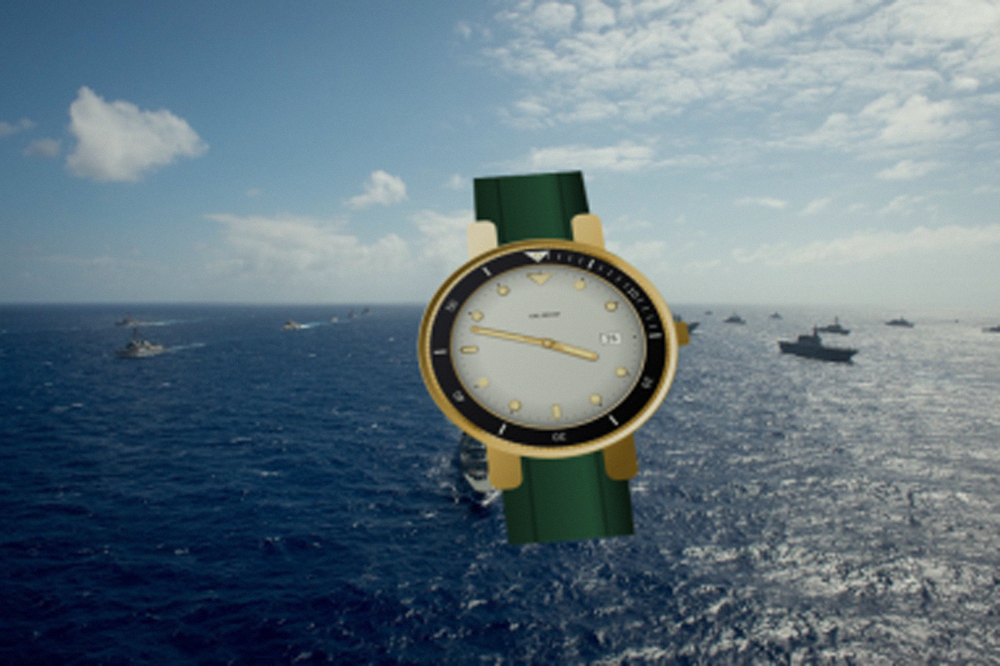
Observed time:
3:48
